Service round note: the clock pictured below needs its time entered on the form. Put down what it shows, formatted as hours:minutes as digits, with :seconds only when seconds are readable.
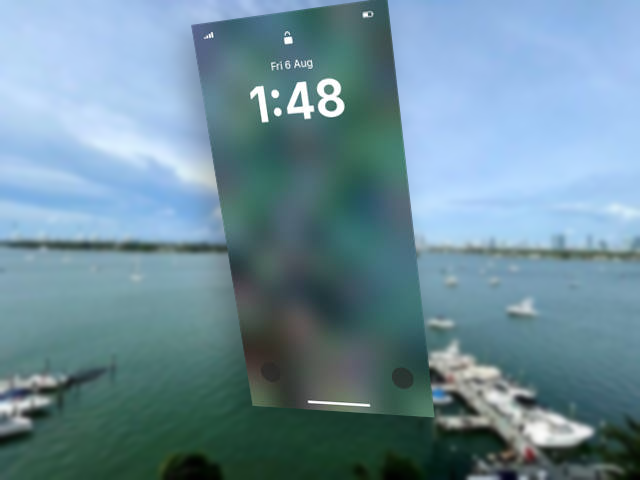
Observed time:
1:48
